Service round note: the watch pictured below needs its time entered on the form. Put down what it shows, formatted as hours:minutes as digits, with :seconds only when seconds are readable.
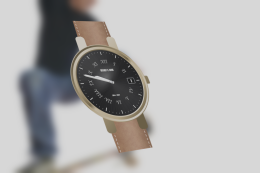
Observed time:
9:48
